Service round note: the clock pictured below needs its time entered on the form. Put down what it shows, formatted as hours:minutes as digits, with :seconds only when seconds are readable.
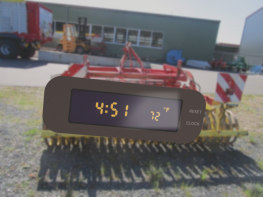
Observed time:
4:51
